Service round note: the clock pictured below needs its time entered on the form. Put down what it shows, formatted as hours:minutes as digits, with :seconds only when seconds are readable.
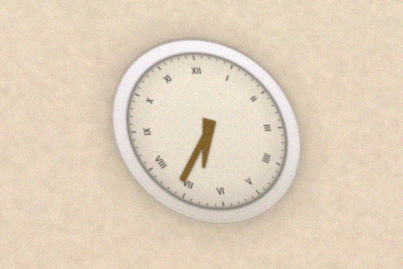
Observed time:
6:36
